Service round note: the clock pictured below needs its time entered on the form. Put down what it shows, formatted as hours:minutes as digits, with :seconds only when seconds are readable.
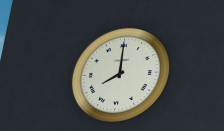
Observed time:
8:00
